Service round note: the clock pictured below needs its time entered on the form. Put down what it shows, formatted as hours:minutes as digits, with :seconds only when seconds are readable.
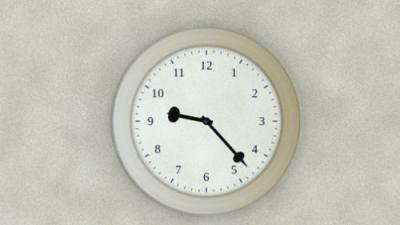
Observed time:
9:23
